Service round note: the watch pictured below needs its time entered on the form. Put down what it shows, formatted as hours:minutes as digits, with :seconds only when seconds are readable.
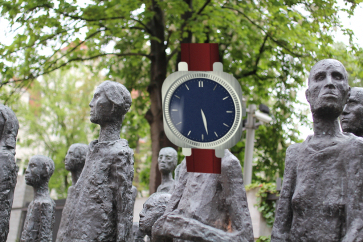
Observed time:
5:28
